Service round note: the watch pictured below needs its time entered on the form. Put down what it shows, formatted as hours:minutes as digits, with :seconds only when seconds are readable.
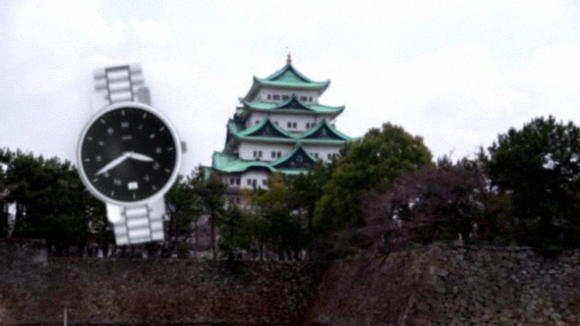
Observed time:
3:41
